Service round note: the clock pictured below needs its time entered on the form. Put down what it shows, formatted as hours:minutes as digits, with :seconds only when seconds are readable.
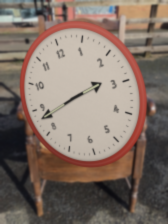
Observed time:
2:43
